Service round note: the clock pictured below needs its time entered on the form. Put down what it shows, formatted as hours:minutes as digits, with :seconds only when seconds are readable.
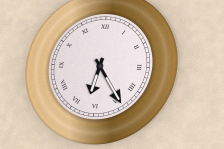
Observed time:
6:24
